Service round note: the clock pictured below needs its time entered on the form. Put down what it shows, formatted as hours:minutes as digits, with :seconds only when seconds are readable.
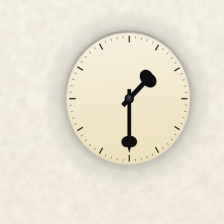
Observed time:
1:30
